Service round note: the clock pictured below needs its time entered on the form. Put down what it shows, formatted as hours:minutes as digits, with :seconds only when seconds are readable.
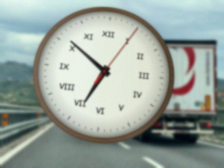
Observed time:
6:51:05
